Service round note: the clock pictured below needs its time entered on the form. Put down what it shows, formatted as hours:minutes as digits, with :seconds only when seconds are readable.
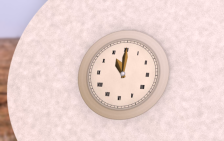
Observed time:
11:00
